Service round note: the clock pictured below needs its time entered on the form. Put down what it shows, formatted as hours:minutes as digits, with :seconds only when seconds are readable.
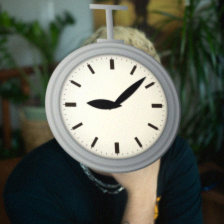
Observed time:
9:08
